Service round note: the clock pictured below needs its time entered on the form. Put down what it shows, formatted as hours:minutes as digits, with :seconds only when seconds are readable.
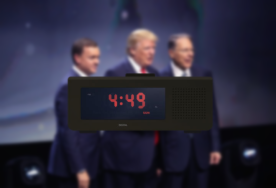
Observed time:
4:49
